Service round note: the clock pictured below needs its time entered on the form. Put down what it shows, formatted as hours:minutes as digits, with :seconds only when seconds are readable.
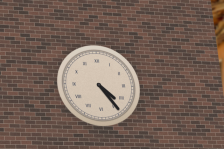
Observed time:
4:24
